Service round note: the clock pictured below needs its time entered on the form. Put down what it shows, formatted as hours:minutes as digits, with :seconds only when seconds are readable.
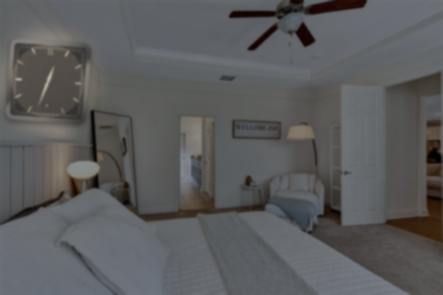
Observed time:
12:33
